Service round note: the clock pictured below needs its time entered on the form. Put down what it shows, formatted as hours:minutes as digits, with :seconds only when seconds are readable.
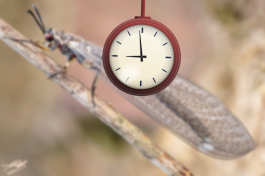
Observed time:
8:59
